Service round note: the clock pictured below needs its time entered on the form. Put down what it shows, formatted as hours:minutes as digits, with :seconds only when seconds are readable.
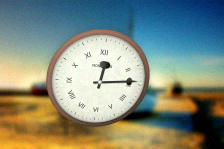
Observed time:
12:14
